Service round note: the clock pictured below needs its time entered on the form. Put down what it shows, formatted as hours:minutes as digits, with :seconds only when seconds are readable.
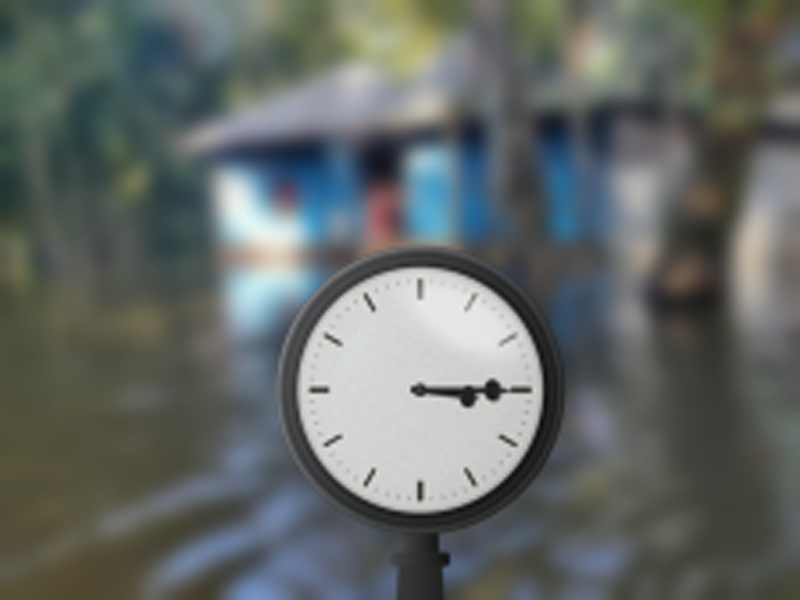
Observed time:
3:15
